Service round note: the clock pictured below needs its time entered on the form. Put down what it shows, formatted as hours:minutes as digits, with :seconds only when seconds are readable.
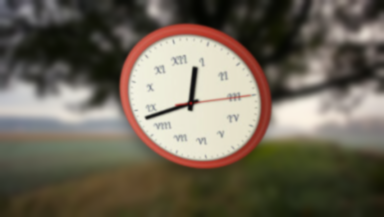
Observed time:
12:43:15
